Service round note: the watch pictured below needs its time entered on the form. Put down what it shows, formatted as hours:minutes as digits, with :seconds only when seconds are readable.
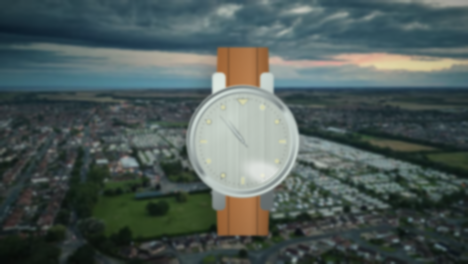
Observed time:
10:53
